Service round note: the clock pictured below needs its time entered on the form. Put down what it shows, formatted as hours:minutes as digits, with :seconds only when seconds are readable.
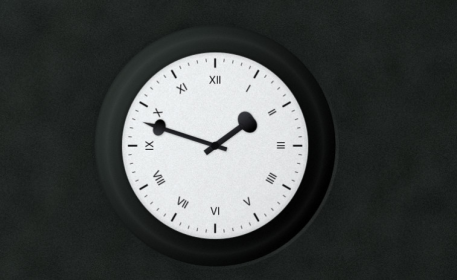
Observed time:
1:48
